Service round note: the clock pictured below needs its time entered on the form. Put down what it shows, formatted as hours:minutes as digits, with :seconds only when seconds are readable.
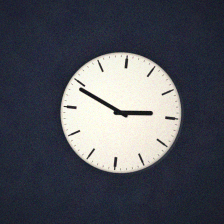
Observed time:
2:49
